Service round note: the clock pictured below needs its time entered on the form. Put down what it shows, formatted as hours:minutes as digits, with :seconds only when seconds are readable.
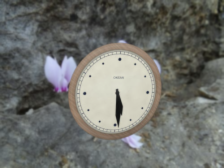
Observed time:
5:29
